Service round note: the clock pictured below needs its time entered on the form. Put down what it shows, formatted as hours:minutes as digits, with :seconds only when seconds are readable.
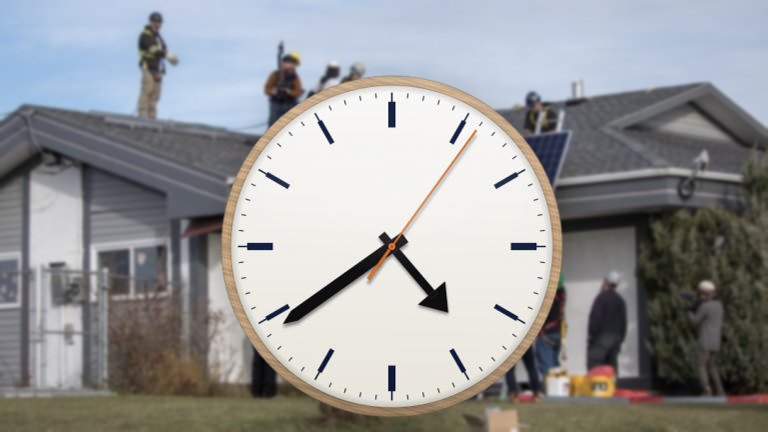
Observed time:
4:39:06
